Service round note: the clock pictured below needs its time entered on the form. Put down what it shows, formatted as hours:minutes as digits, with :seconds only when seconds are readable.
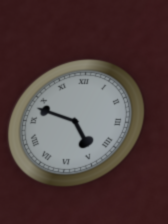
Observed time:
4:48
